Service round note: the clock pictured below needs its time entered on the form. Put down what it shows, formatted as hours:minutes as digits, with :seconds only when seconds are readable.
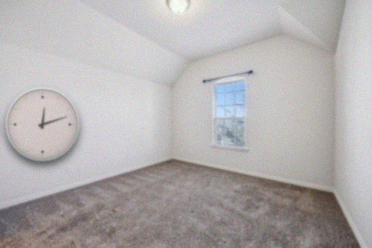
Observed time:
12:12
